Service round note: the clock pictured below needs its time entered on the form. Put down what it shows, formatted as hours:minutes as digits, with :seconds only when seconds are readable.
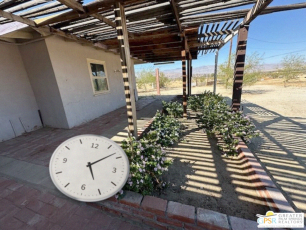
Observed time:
5:08
